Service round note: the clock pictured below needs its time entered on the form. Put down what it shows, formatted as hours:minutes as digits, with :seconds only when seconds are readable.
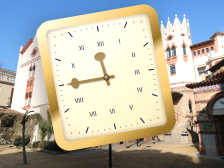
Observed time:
11:45
